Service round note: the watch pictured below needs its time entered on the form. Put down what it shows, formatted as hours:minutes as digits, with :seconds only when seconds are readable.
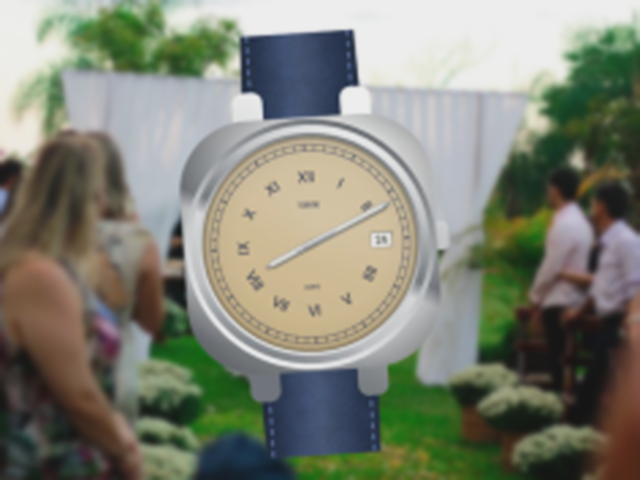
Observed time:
8:11
